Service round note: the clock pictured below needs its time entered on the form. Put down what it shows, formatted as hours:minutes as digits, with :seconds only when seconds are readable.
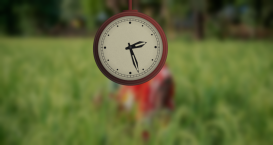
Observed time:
2:27
